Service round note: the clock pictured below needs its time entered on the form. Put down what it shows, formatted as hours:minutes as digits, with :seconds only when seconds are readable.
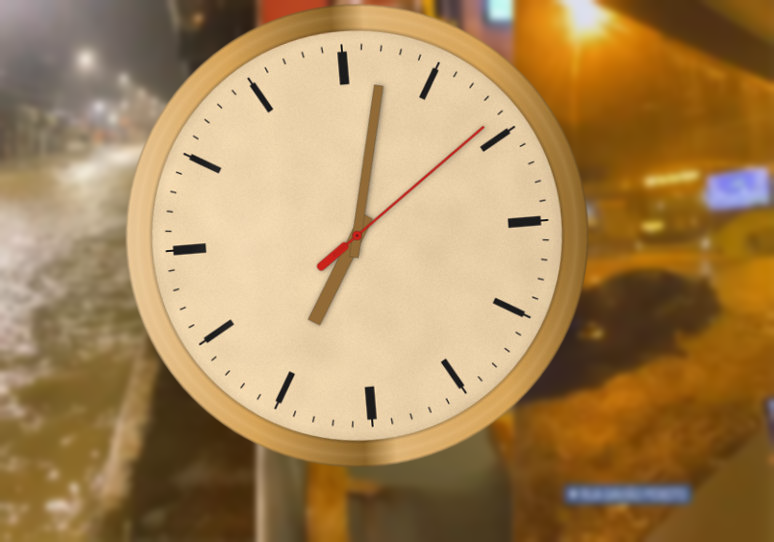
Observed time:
7:02:09
